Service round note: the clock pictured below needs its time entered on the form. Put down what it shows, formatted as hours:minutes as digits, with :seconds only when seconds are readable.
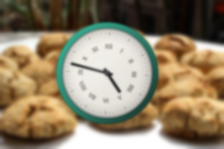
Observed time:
4:47
